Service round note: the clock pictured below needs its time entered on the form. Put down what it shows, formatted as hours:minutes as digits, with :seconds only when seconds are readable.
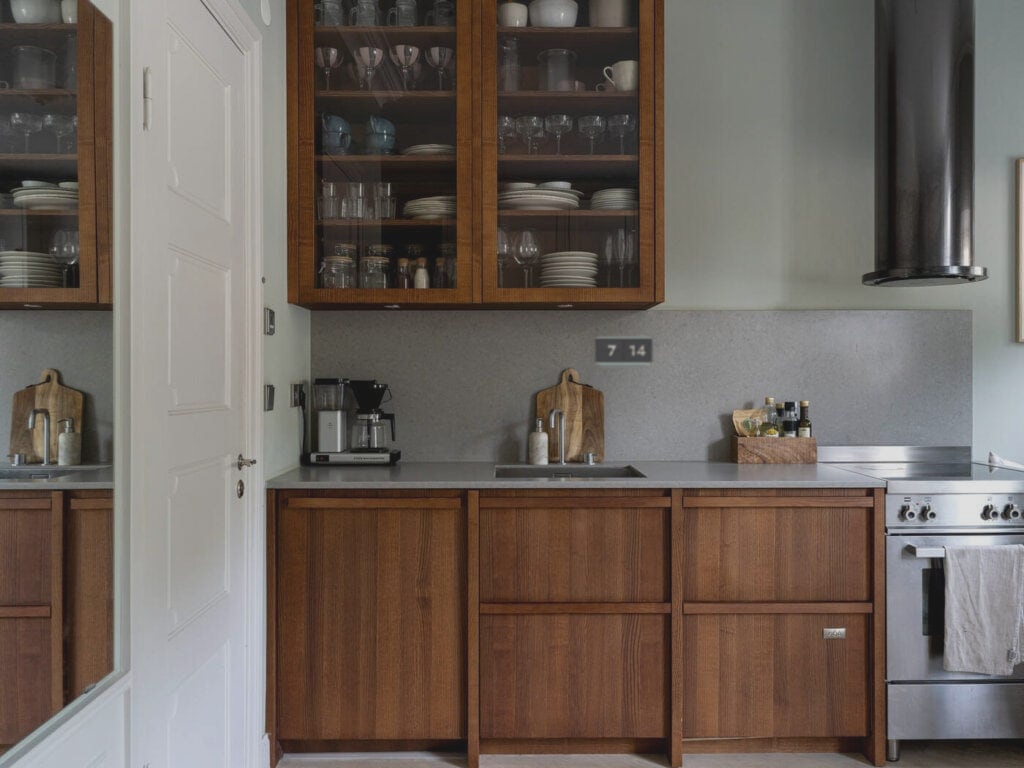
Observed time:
7:14
